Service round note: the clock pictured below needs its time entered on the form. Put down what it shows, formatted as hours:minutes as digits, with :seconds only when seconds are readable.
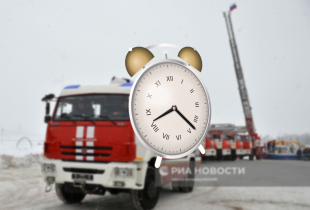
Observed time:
8:23
